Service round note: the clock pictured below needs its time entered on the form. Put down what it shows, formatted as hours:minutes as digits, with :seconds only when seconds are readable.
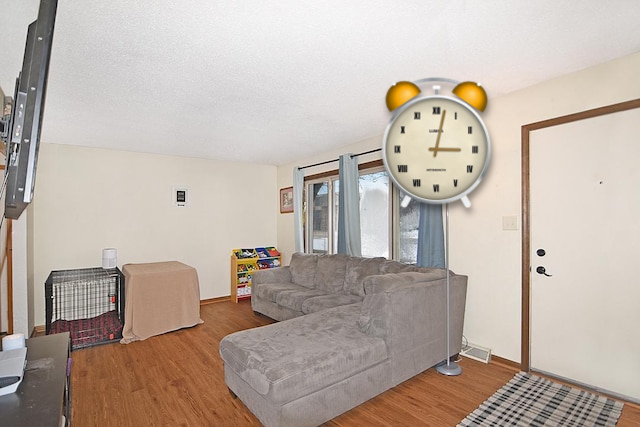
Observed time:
3:02
